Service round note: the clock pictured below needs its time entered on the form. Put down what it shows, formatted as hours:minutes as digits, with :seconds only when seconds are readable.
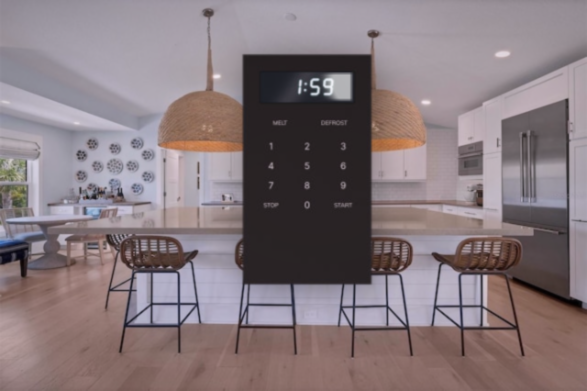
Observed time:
1:59
